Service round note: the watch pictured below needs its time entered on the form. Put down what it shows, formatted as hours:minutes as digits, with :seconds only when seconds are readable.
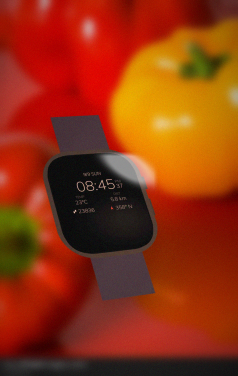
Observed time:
8:45
